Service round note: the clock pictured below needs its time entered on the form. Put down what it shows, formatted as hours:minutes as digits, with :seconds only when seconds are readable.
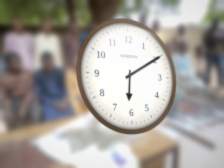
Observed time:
6:10
